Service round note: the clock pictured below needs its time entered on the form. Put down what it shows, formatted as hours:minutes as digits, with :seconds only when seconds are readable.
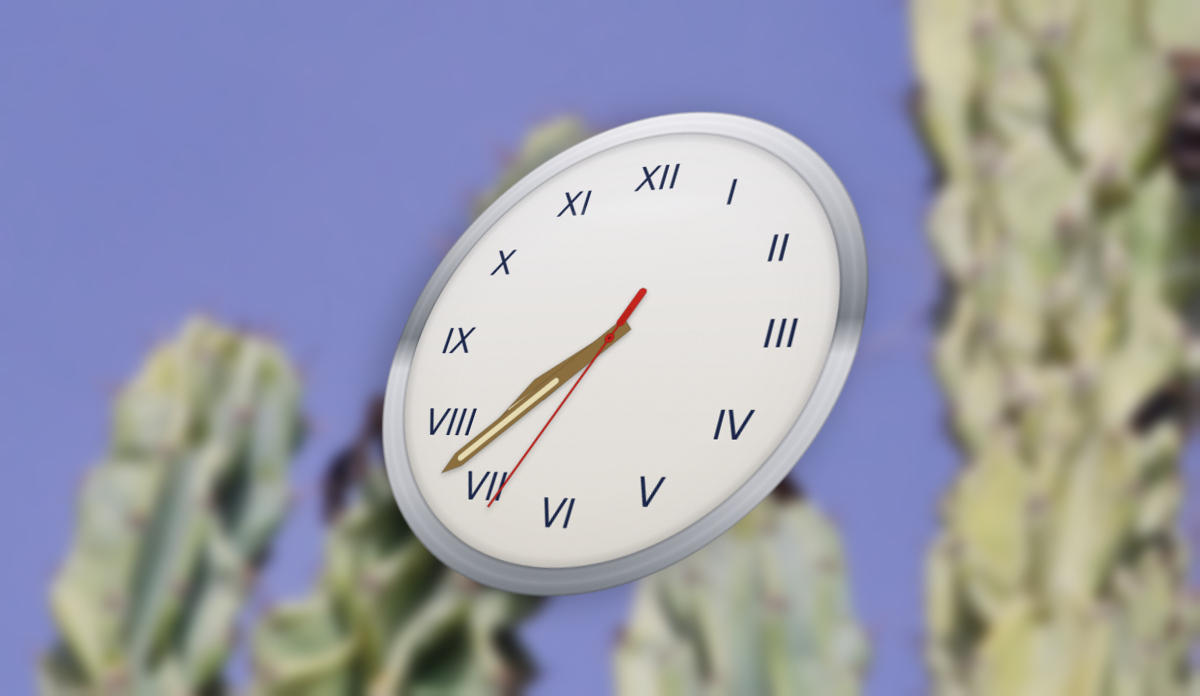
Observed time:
7:37:34
